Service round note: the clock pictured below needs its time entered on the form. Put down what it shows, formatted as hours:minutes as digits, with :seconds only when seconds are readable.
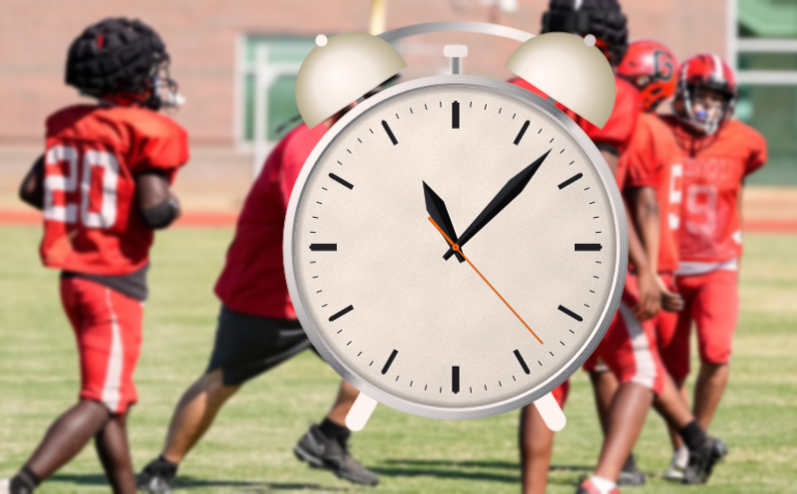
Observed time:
11:07:23
